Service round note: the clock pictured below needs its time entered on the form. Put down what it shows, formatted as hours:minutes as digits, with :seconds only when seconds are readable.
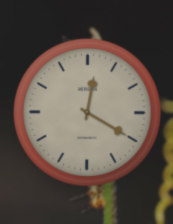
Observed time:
12:20
